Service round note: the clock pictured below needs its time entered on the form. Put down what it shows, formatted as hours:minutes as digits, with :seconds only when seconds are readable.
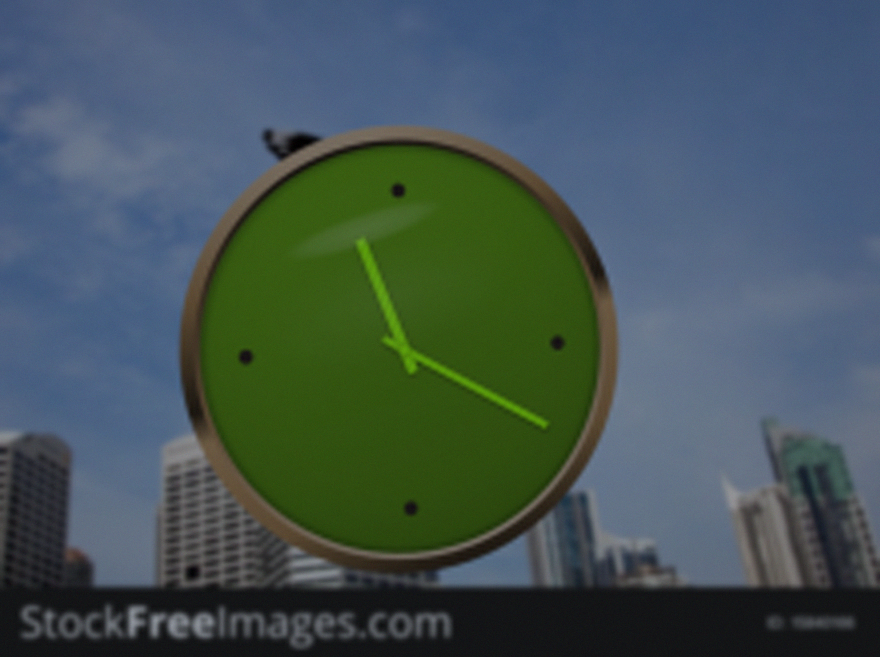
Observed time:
11:20
